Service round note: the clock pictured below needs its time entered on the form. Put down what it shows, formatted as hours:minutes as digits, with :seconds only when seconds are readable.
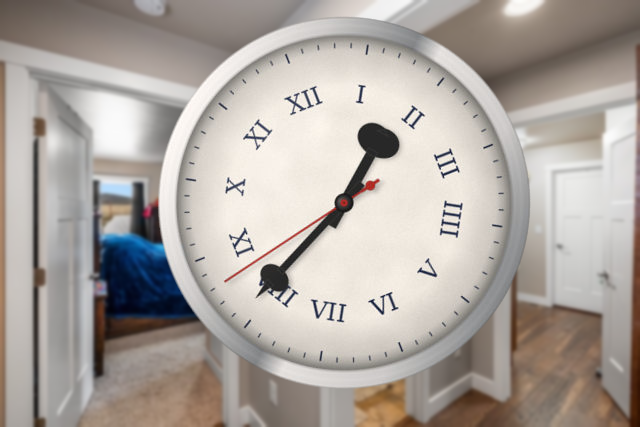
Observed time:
1:40:43
